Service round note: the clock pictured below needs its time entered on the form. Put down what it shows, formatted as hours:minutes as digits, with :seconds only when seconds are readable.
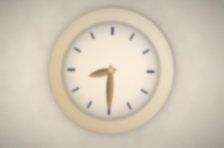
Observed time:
8:30
